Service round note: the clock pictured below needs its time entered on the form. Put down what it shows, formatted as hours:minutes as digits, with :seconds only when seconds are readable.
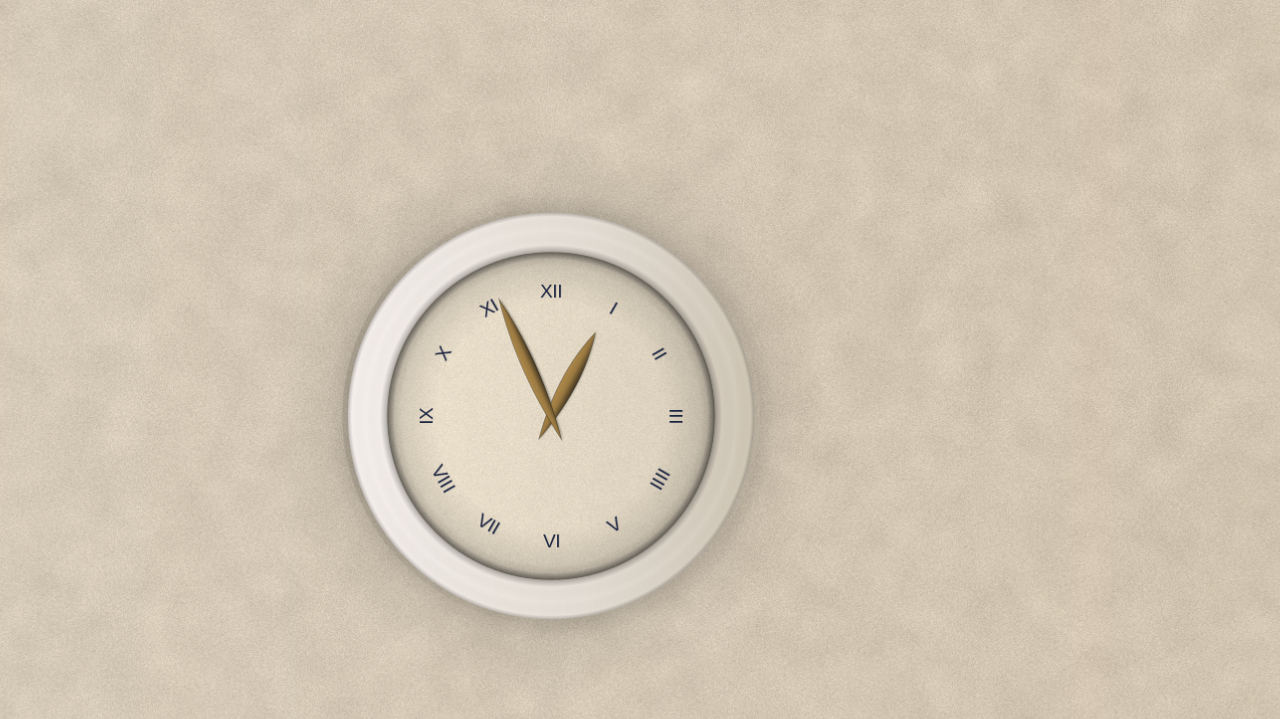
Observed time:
12:56
